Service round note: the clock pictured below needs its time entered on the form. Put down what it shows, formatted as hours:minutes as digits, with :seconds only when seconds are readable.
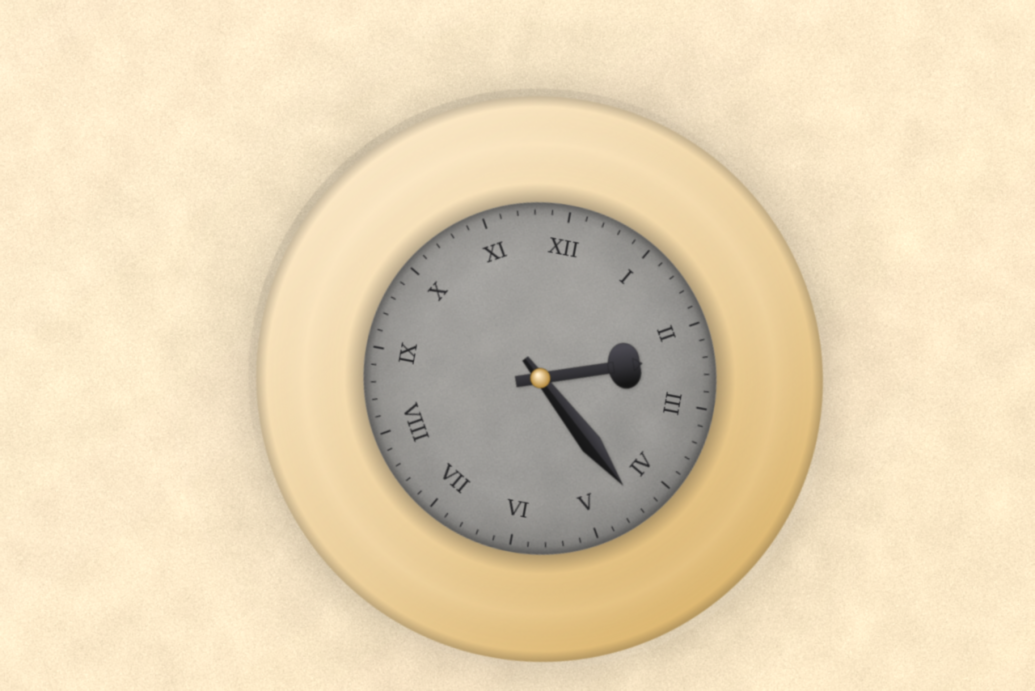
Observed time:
2:22
